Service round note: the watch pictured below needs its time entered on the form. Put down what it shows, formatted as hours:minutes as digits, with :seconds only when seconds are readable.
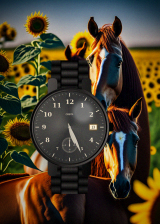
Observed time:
5:26
